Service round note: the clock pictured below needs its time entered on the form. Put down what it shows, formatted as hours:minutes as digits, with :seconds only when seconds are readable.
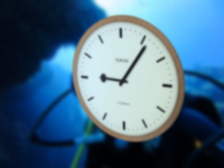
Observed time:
9:06
